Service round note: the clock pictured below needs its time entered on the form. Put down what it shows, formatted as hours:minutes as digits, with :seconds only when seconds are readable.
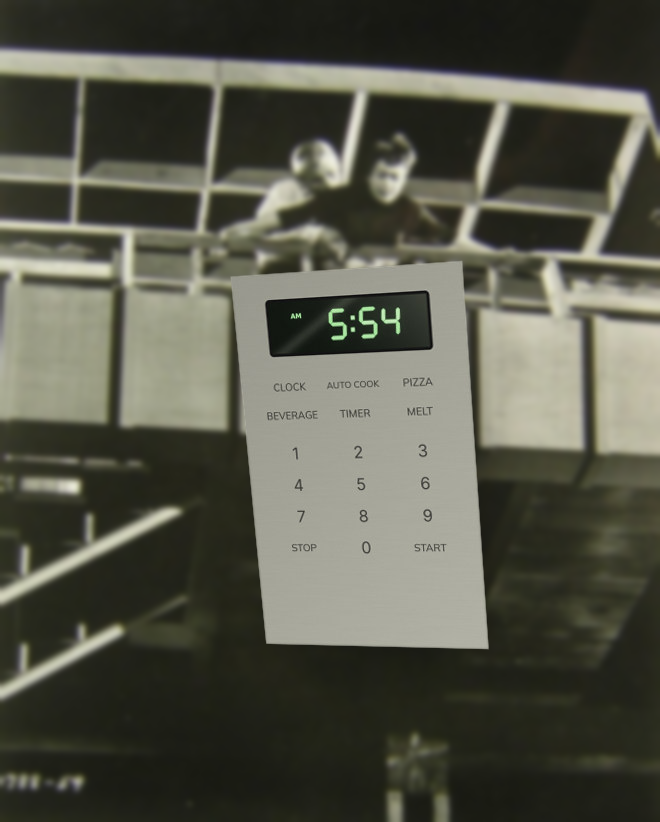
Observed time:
5:54
